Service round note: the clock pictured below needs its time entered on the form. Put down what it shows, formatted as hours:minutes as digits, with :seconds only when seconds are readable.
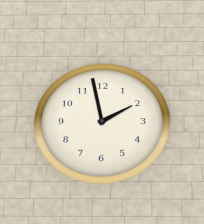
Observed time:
1:58
